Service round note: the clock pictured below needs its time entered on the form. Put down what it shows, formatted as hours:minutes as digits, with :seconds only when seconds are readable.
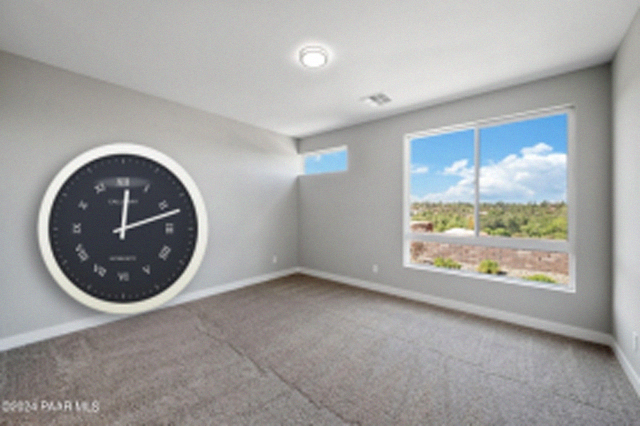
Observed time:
12:12
